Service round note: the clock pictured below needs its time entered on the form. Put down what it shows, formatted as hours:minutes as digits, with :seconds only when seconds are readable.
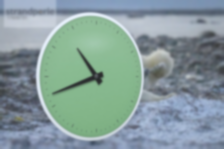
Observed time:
10:42
